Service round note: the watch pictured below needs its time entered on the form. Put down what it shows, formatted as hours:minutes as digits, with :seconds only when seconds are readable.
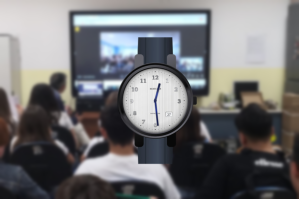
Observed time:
12:29
